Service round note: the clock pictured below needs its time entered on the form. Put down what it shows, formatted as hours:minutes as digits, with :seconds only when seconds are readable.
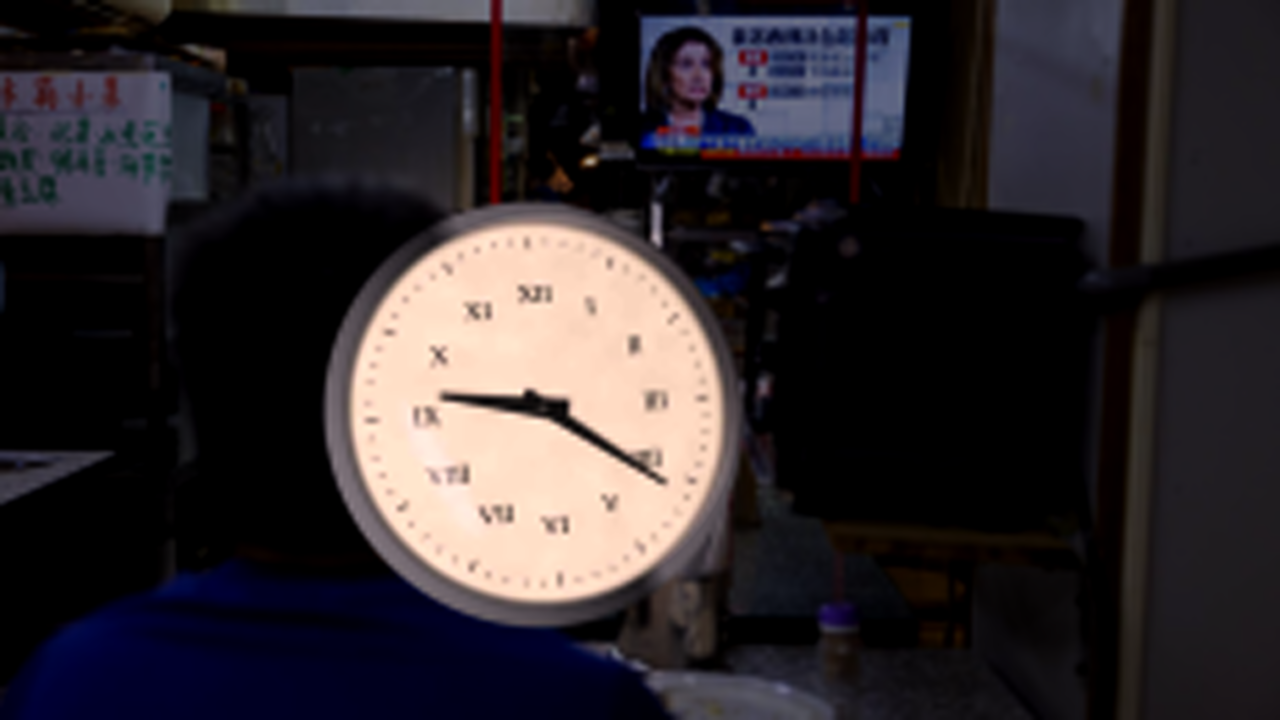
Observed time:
9:21
